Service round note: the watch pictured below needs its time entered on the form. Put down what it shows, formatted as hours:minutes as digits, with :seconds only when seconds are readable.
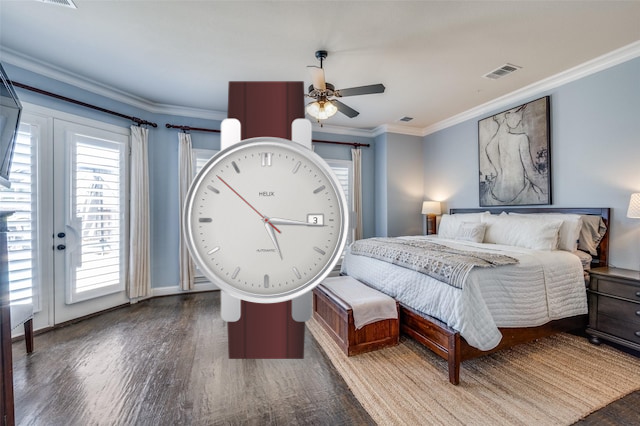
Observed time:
5:15:52
